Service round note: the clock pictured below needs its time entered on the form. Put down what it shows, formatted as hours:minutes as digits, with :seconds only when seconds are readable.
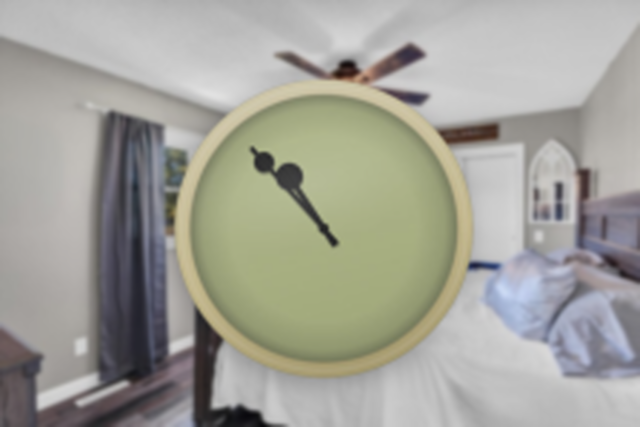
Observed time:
10:53
